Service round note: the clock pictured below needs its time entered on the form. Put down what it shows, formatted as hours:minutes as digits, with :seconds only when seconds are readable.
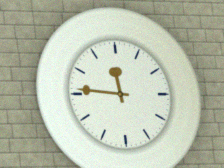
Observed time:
11:46
